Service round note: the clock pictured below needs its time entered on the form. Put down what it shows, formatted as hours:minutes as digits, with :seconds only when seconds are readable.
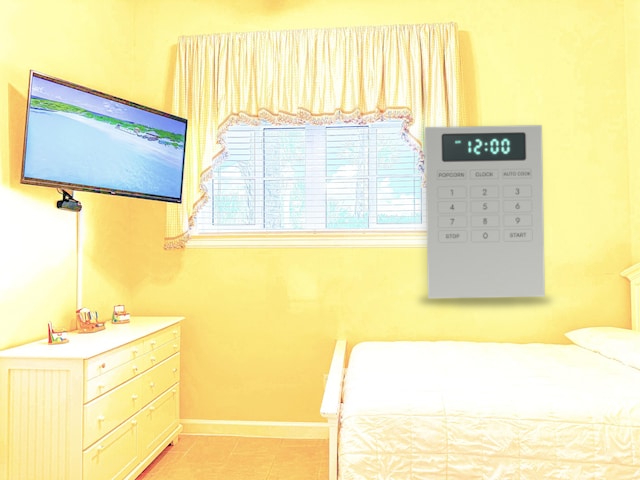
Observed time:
12:00
